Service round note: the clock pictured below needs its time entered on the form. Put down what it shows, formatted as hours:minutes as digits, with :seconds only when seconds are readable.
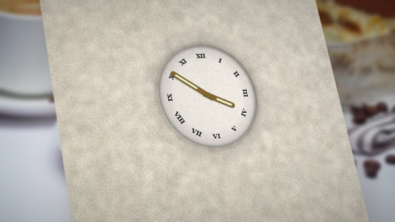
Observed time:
3:51
